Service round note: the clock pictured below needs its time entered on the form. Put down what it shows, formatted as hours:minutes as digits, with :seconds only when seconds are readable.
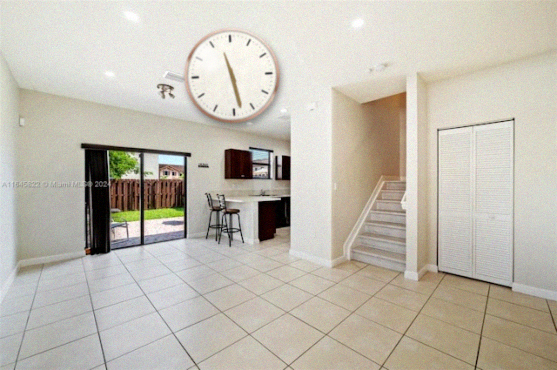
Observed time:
11:28
